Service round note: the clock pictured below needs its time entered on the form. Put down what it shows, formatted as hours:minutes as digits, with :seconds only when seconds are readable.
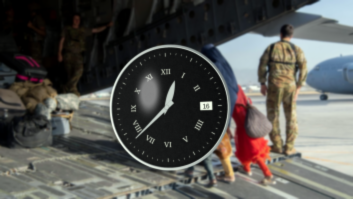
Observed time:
12:38
